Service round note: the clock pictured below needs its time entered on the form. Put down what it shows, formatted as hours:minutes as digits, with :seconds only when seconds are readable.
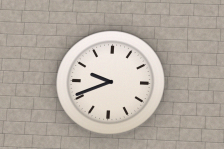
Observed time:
9:41
